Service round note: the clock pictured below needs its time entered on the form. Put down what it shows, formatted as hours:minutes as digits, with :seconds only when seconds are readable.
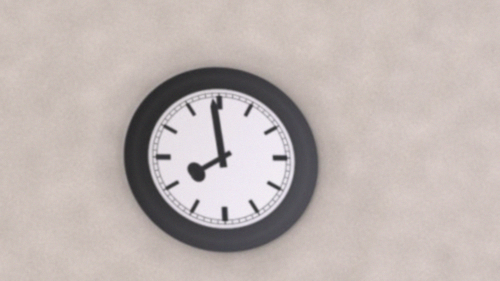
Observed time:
7:59
